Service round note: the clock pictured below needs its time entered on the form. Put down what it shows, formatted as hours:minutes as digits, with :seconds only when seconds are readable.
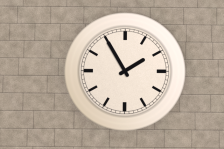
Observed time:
1:55
